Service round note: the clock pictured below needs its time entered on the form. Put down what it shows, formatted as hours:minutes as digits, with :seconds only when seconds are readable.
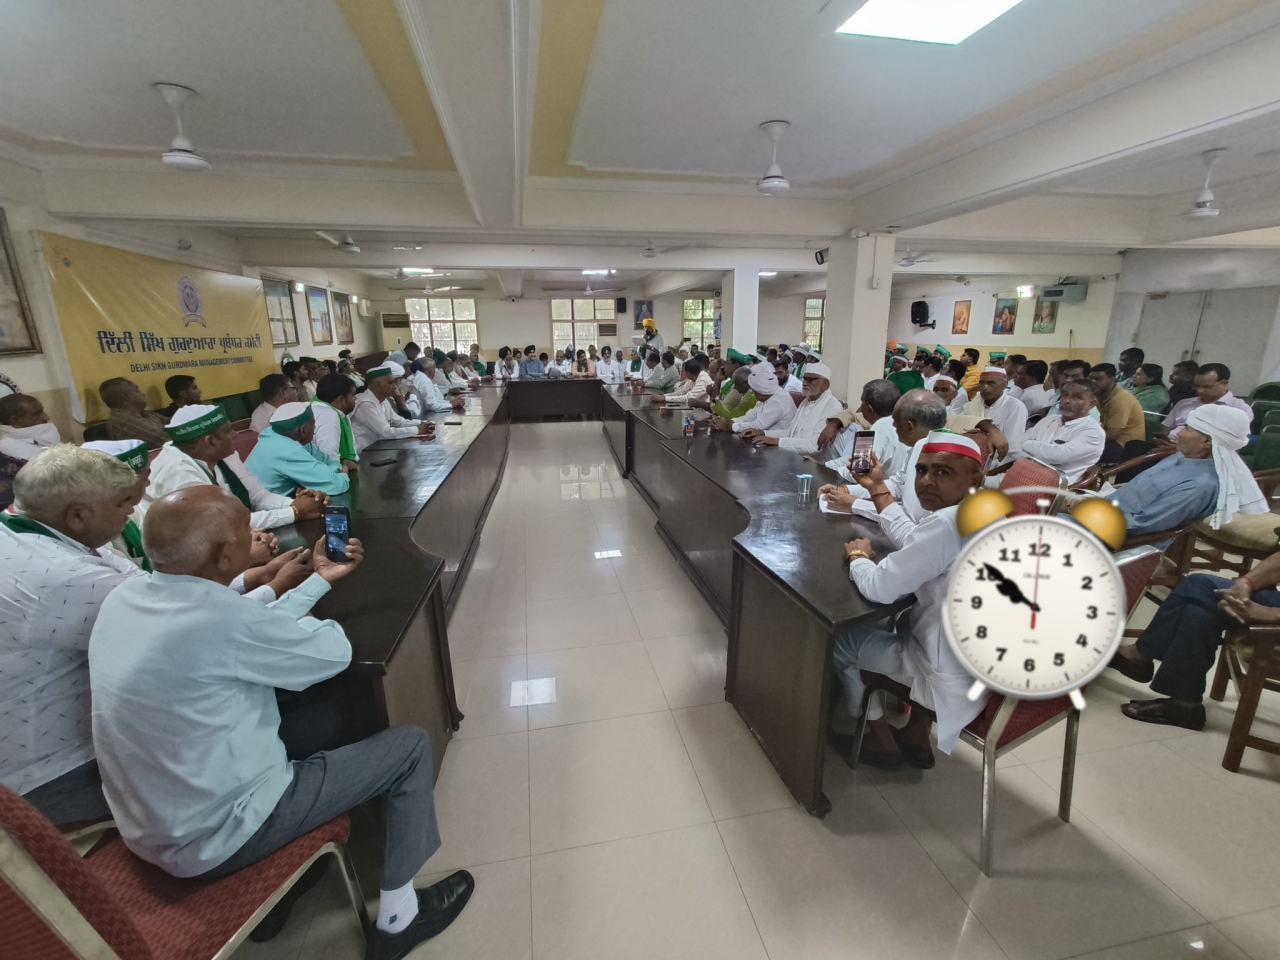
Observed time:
9:51:00
